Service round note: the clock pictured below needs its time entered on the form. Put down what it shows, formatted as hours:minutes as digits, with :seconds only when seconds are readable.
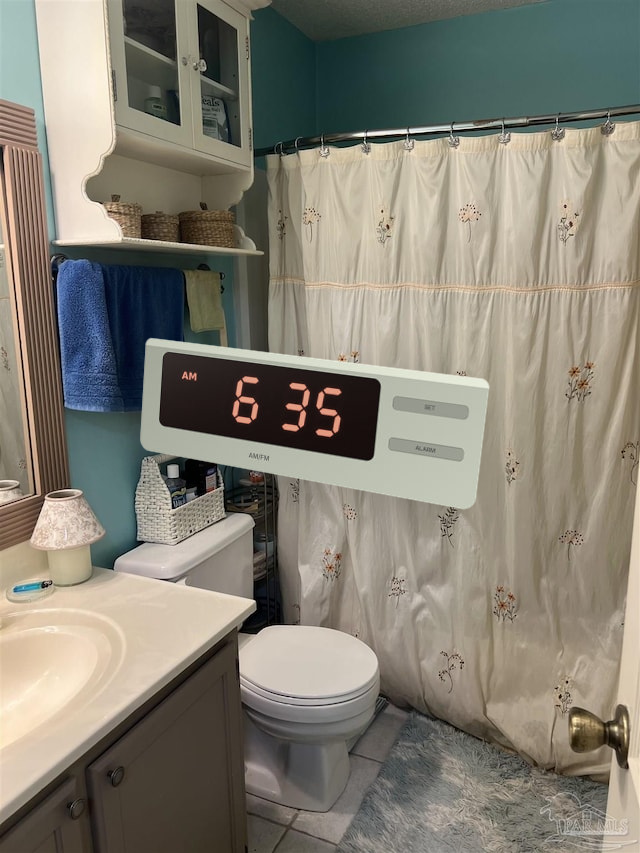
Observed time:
6:35
